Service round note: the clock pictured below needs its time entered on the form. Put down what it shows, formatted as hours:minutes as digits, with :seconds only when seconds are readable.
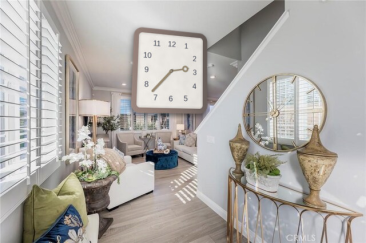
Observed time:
2:37
